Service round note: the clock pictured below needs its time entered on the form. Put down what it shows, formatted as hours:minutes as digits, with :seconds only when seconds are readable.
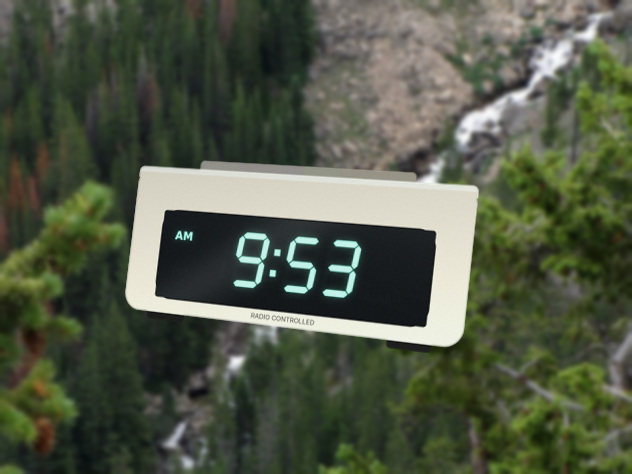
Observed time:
9:53
